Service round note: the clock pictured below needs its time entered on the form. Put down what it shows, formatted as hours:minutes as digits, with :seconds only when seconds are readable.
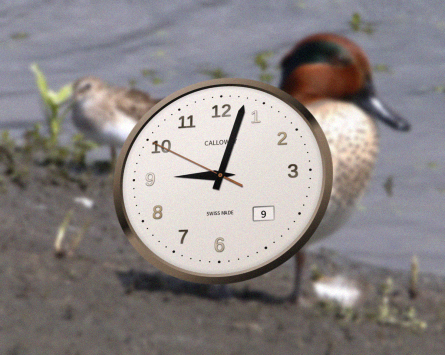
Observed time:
9:02:50
